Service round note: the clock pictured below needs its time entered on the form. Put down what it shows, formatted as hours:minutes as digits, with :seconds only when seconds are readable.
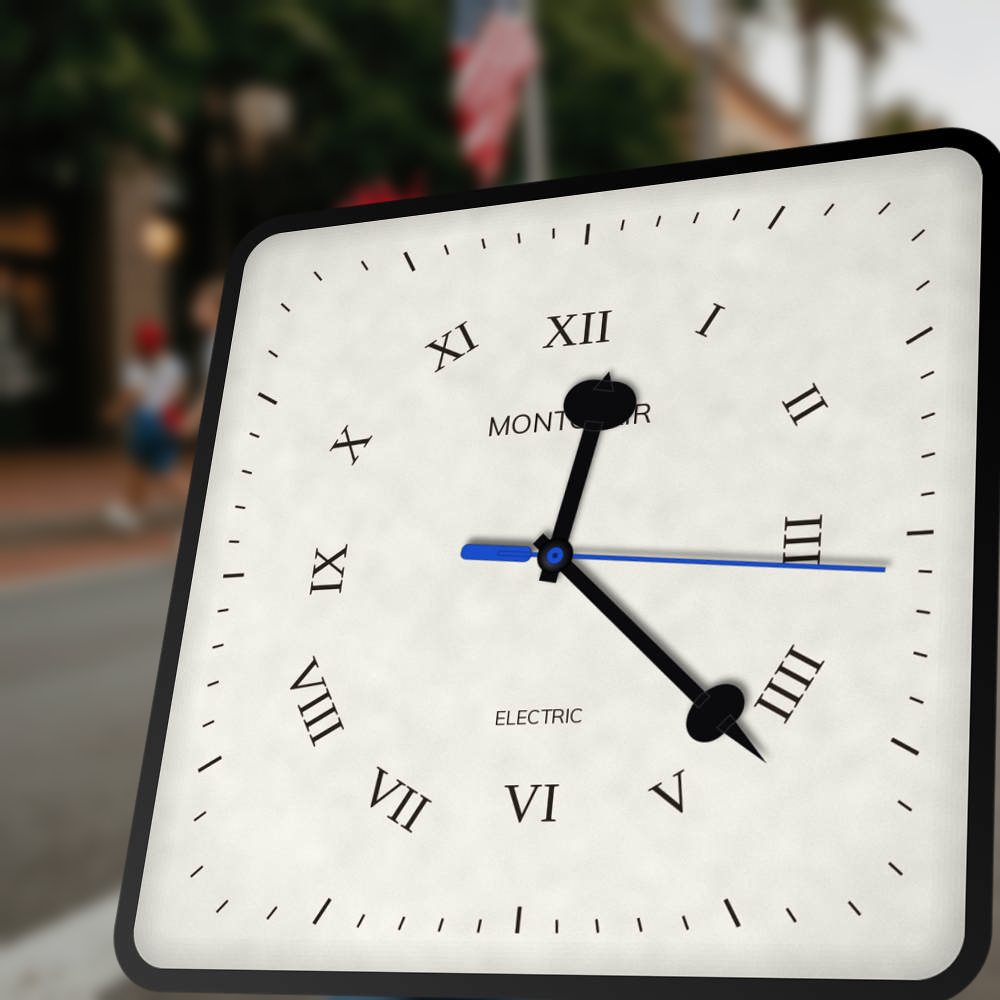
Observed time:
12:22:16
